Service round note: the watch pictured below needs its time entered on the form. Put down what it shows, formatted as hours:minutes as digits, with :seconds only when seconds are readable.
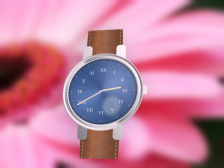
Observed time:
2:40
